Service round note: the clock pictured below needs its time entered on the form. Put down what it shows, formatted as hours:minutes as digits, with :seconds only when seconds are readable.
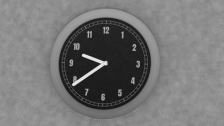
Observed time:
9:39
